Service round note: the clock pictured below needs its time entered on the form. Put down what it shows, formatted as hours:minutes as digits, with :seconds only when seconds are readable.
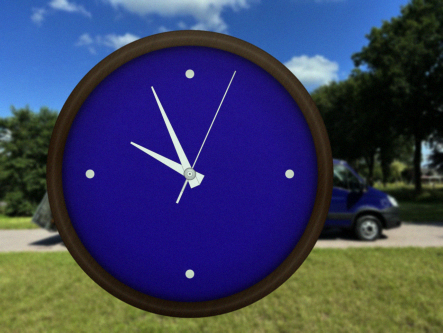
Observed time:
9:56:04
